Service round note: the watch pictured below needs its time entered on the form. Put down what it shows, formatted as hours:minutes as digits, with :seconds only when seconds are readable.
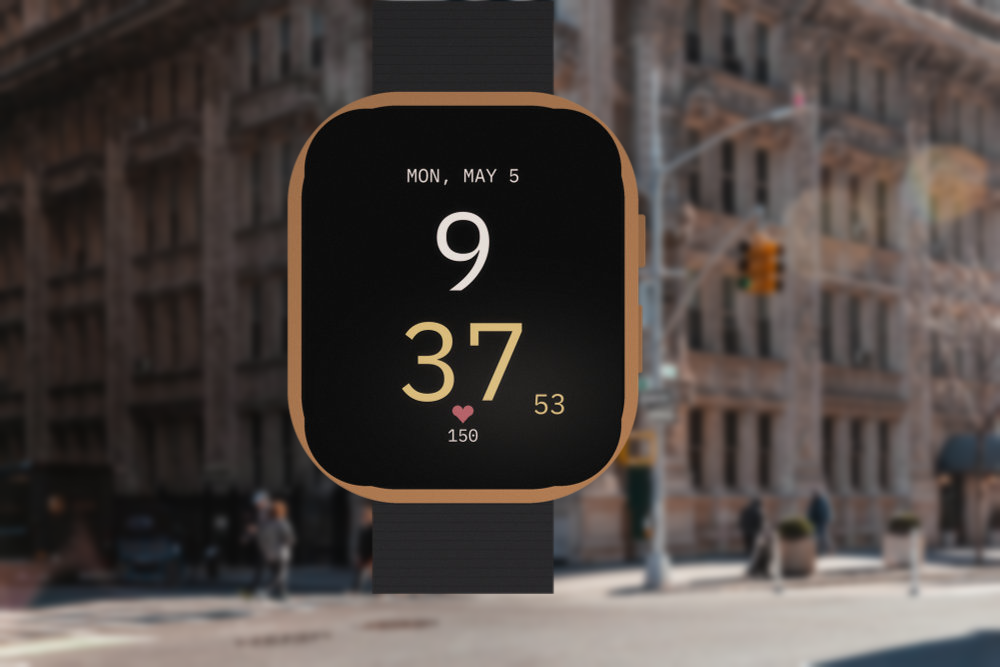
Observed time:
9:37:53
